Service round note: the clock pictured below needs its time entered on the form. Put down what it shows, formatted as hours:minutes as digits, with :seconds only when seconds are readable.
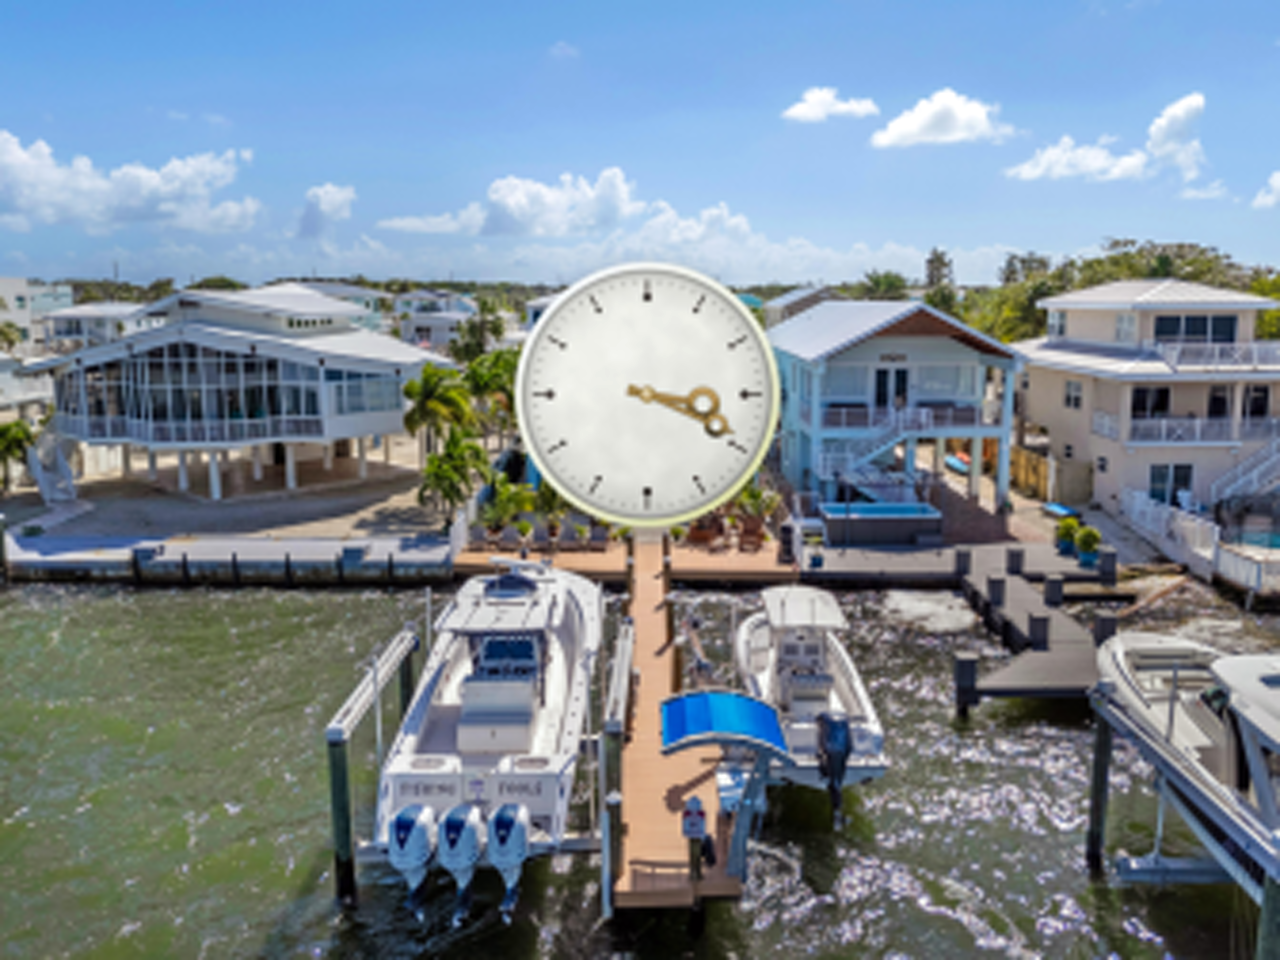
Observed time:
3:19
